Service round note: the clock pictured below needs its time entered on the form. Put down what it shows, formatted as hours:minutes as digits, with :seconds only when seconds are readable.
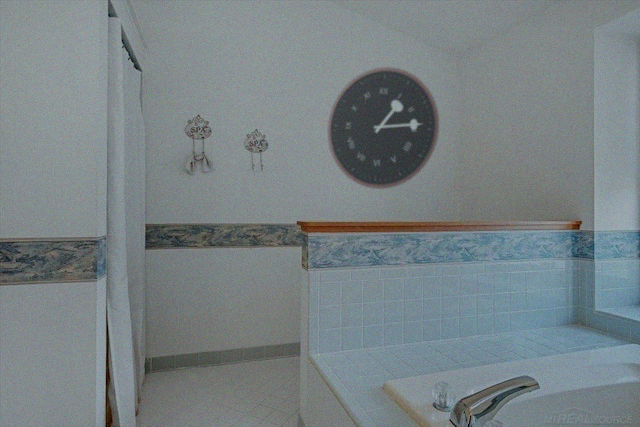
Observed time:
1:14
